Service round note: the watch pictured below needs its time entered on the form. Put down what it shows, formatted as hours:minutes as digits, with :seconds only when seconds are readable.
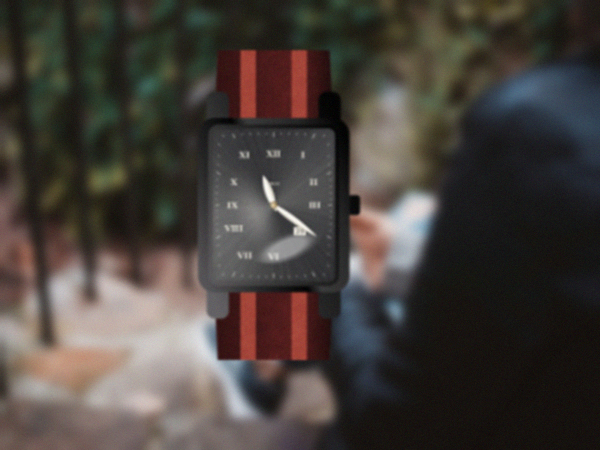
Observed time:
11:21
